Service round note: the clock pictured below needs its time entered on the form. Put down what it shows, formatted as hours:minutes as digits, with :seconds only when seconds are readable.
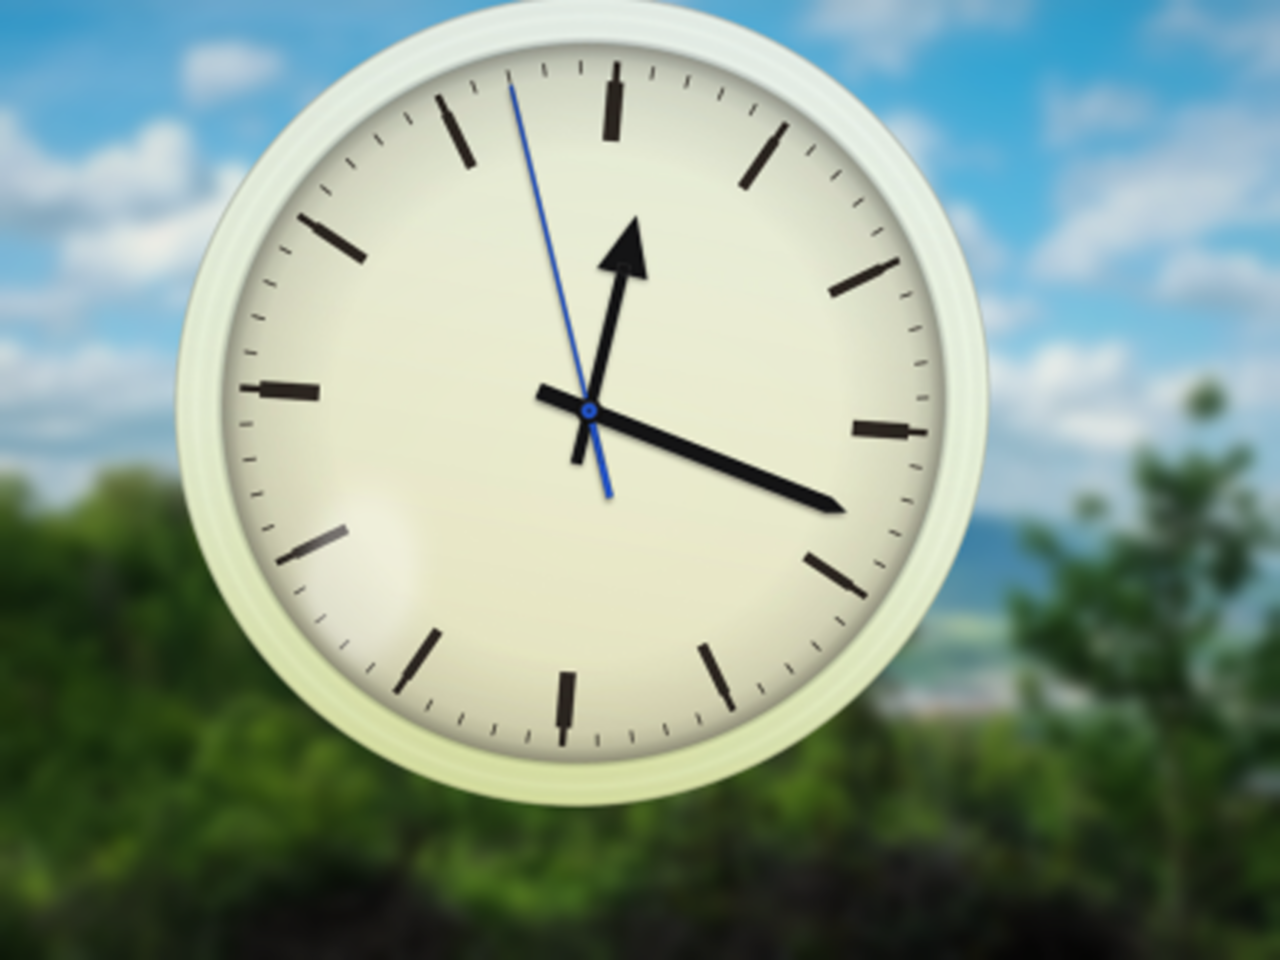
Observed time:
12:17:57
